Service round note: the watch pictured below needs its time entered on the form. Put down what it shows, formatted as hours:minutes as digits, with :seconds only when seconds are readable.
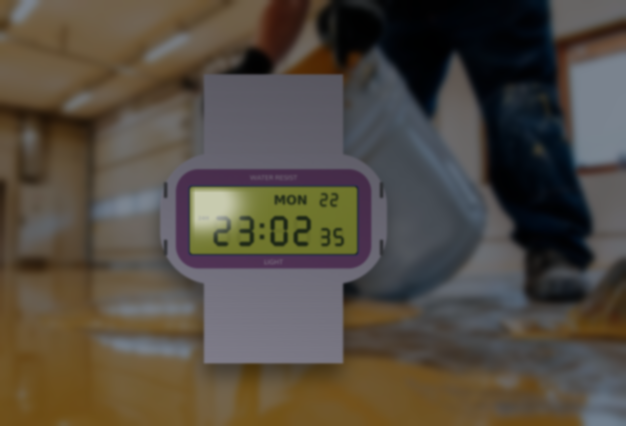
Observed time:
23:02:35
